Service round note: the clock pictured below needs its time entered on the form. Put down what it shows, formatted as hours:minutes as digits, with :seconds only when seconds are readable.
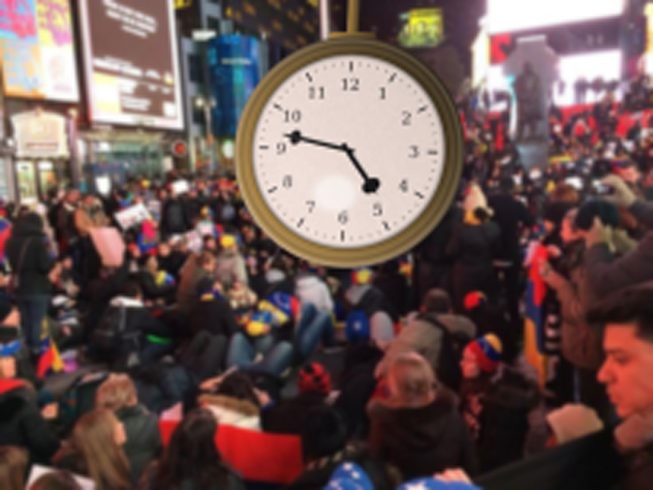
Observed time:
4:47
